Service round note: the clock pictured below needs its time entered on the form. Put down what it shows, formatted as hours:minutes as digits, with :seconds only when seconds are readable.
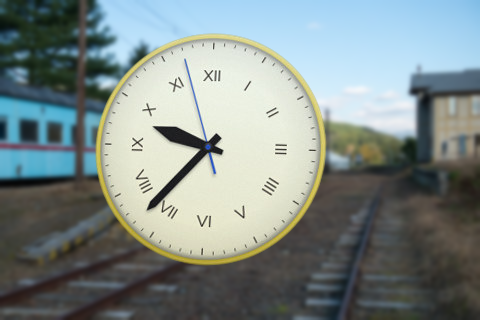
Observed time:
9:36:57
